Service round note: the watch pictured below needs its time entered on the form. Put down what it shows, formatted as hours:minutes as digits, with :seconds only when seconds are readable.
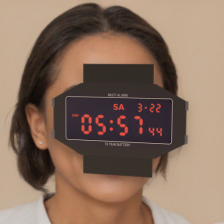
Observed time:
5:57:44
